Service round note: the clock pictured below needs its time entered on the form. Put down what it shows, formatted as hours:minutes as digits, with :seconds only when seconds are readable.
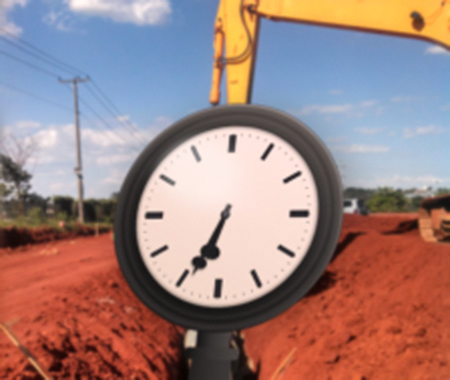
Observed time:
6:34
